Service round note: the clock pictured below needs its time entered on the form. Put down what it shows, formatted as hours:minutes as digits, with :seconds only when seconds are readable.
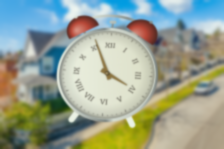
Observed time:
3:56
